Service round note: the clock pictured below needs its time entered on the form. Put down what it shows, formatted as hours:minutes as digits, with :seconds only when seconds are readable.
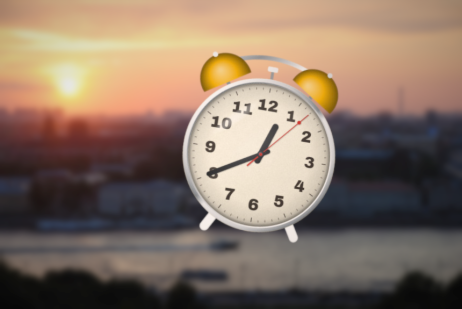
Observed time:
12:40:07
